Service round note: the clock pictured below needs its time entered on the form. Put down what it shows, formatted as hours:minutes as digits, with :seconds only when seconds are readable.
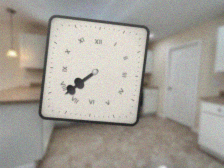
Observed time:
7:38
